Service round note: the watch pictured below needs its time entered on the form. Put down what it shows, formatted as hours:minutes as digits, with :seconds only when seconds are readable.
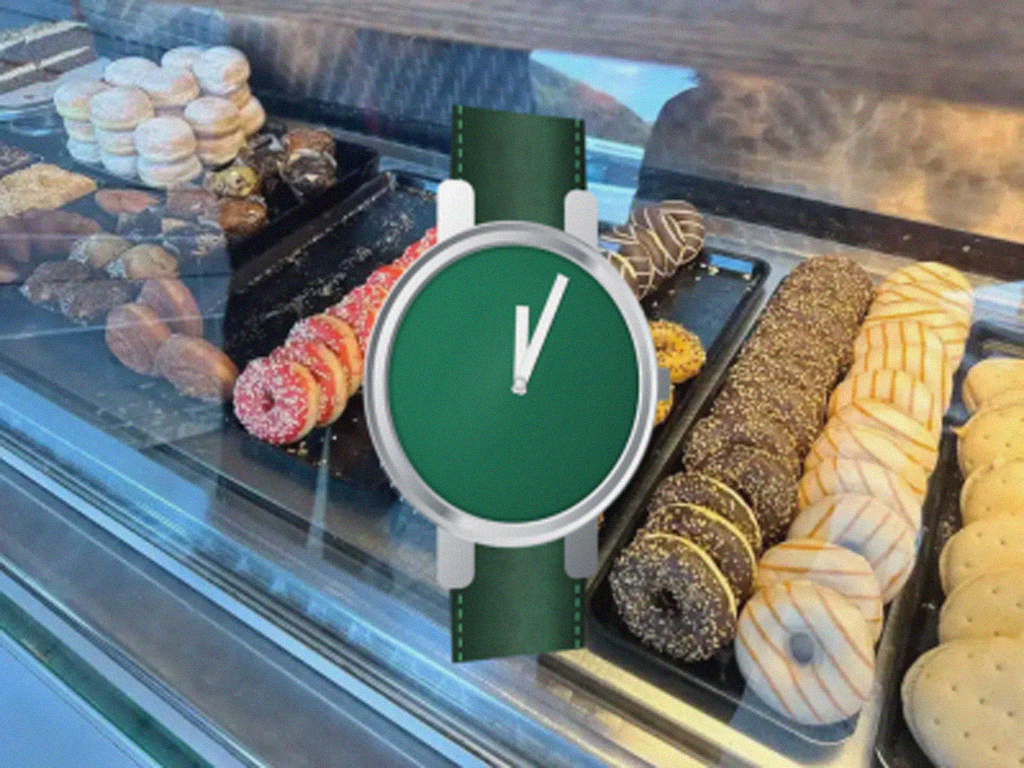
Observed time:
12:04
